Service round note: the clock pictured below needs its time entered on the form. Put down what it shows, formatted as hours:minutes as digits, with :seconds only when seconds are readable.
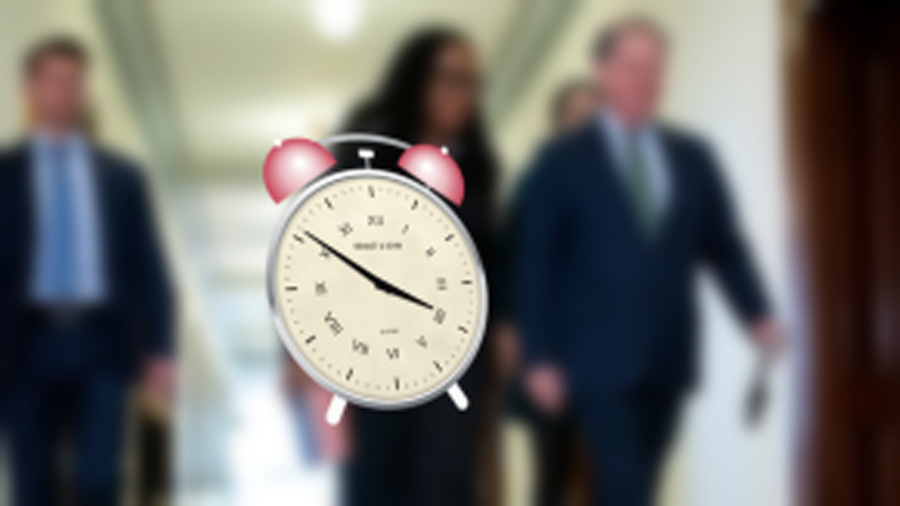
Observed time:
3:51
